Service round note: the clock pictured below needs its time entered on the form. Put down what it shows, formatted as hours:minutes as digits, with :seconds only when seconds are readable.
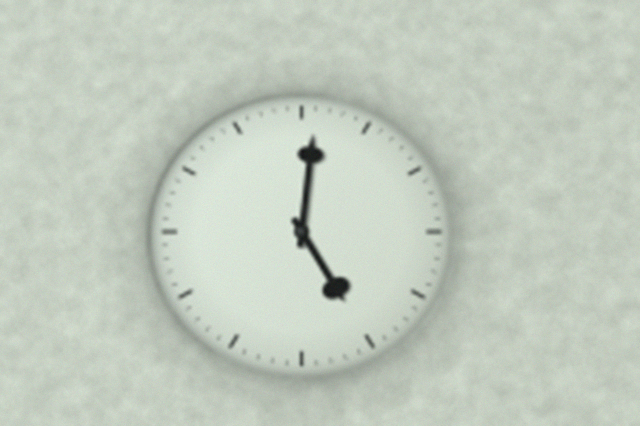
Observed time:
5:01
